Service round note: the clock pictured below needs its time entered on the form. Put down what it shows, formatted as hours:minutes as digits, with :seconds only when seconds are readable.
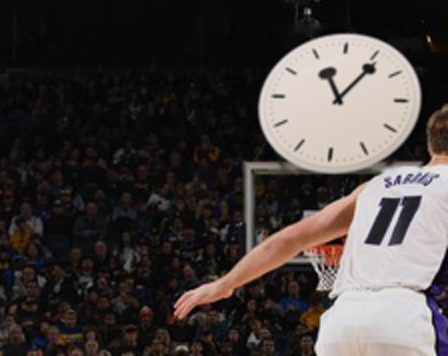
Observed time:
11:06
